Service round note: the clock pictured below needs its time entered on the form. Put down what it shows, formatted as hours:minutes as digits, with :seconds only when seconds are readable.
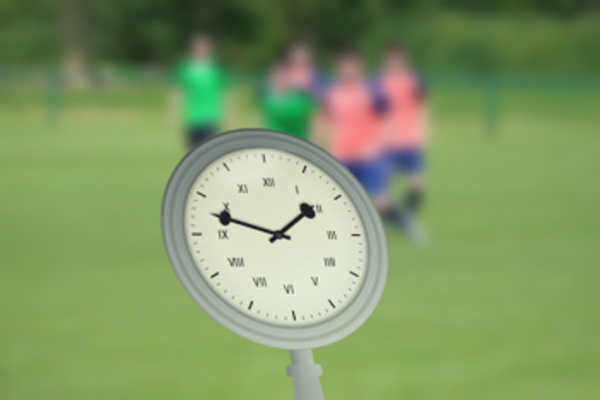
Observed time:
1:48
